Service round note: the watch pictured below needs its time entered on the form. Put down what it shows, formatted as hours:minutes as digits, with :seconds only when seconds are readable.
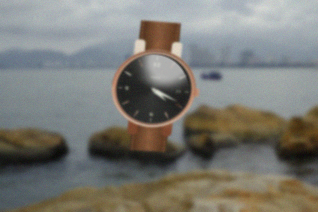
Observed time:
4:19
